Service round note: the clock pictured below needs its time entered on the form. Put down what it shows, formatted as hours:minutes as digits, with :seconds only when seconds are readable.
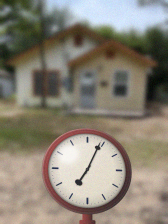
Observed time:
7:04
